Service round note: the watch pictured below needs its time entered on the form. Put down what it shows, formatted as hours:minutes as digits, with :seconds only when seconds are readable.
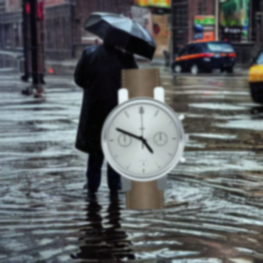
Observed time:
4:49
